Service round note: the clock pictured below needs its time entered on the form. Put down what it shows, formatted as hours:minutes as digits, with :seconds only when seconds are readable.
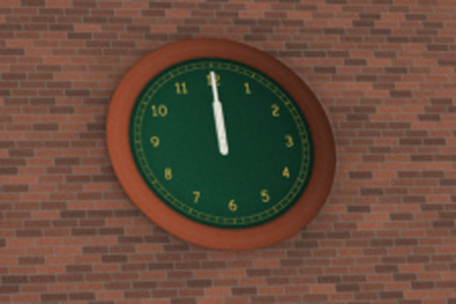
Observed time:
12:00
